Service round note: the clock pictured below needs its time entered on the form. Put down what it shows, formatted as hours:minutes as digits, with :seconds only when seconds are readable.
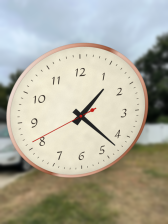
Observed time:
1:22:41
